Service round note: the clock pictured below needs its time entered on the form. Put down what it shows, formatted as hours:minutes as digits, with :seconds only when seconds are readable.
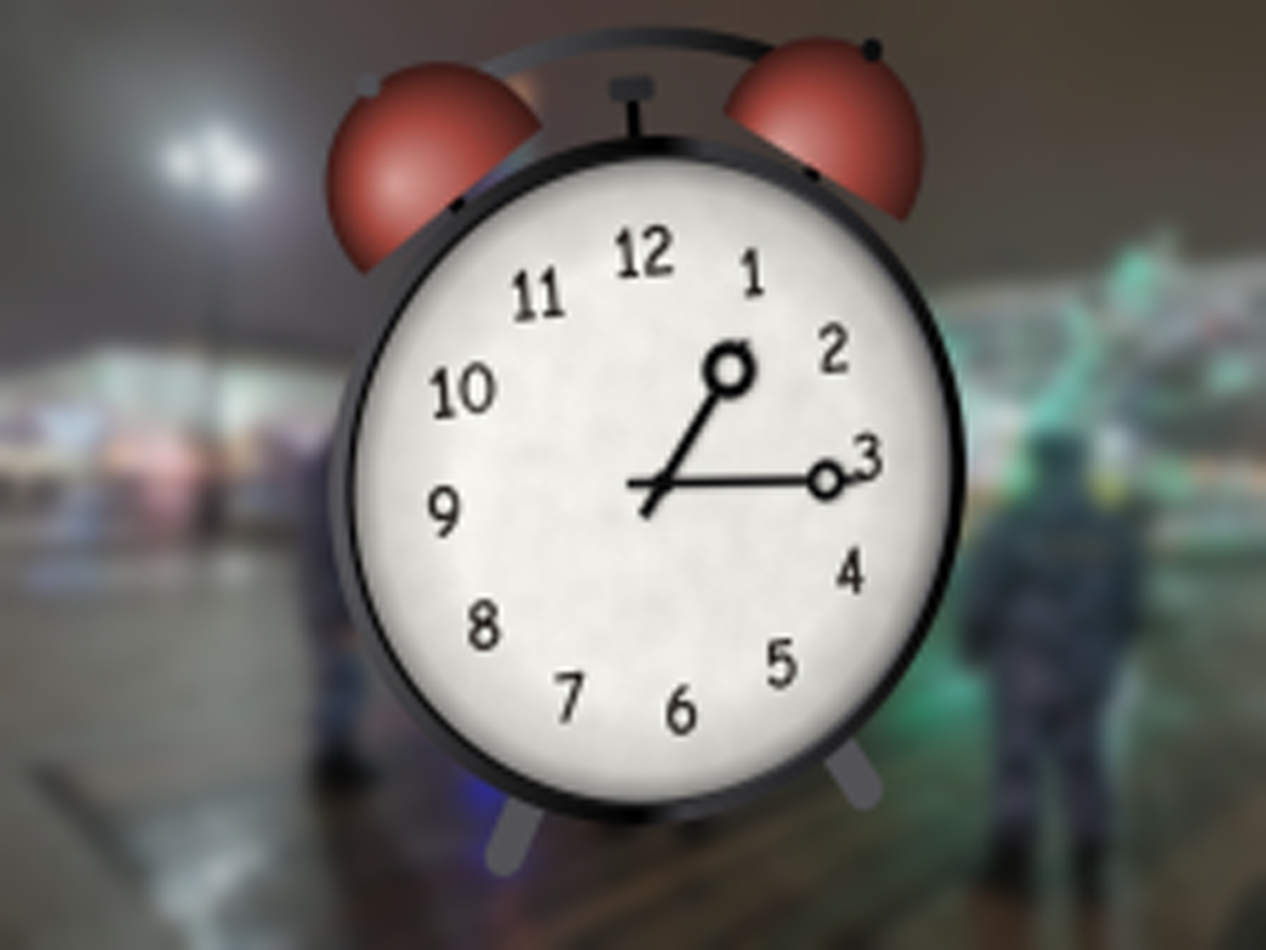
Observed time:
1:16
